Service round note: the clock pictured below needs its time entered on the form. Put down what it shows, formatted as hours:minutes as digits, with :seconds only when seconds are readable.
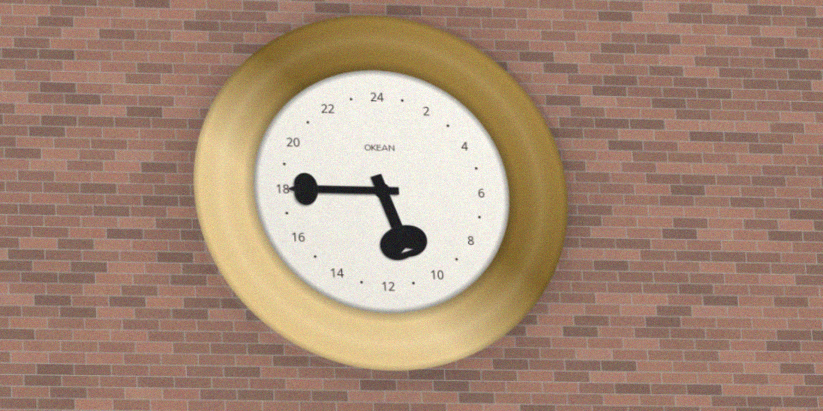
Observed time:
10:45
